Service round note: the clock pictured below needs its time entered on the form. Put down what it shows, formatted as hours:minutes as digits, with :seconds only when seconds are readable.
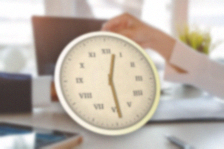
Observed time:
12:29
